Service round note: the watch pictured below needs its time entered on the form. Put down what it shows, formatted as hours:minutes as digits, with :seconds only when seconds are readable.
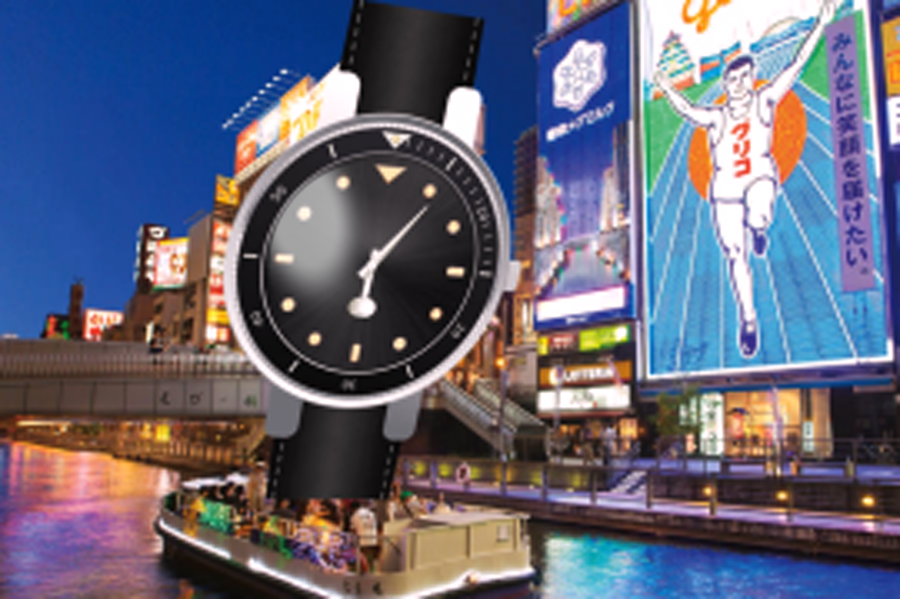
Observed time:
6:06
